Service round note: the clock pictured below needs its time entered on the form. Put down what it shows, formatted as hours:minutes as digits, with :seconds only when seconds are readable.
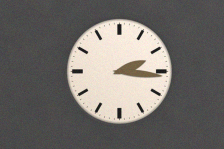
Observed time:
2:16
